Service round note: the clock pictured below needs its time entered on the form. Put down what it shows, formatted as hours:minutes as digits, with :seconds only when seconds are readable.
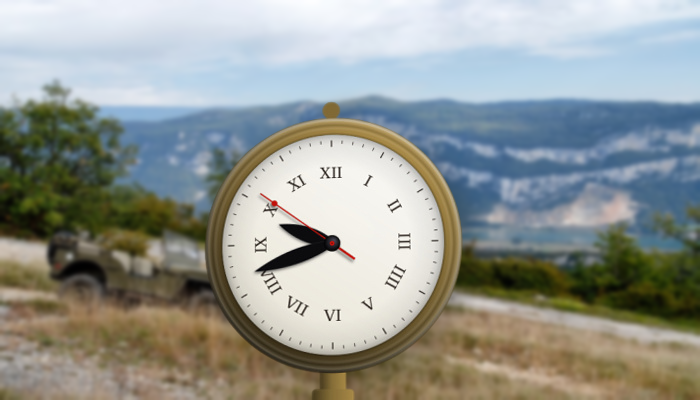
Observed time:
9:41:51
